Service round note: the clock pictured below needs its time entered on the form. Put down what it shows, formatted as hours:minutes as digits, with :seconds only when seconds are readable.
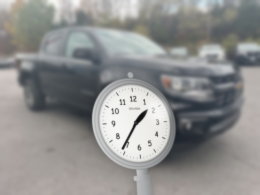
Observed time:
1:36
